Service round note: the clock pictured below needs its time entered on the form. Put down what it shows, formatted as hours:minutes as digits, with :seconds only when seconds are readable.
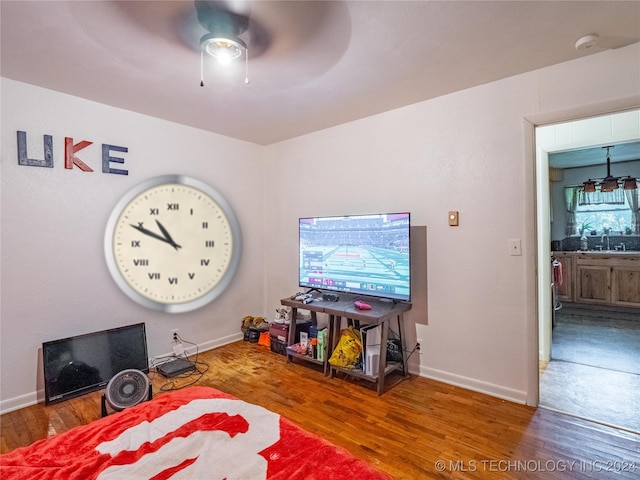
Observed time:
10:49
